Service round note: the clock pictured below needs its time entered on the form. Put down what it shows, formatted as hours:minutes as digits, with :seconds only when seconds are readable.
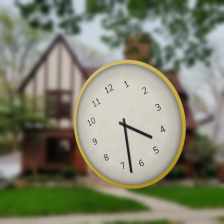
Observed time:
4:33
